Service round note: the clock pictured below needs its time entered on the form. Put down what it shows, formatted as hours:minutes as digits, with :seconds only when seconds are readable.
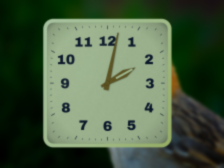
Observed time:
2:02
